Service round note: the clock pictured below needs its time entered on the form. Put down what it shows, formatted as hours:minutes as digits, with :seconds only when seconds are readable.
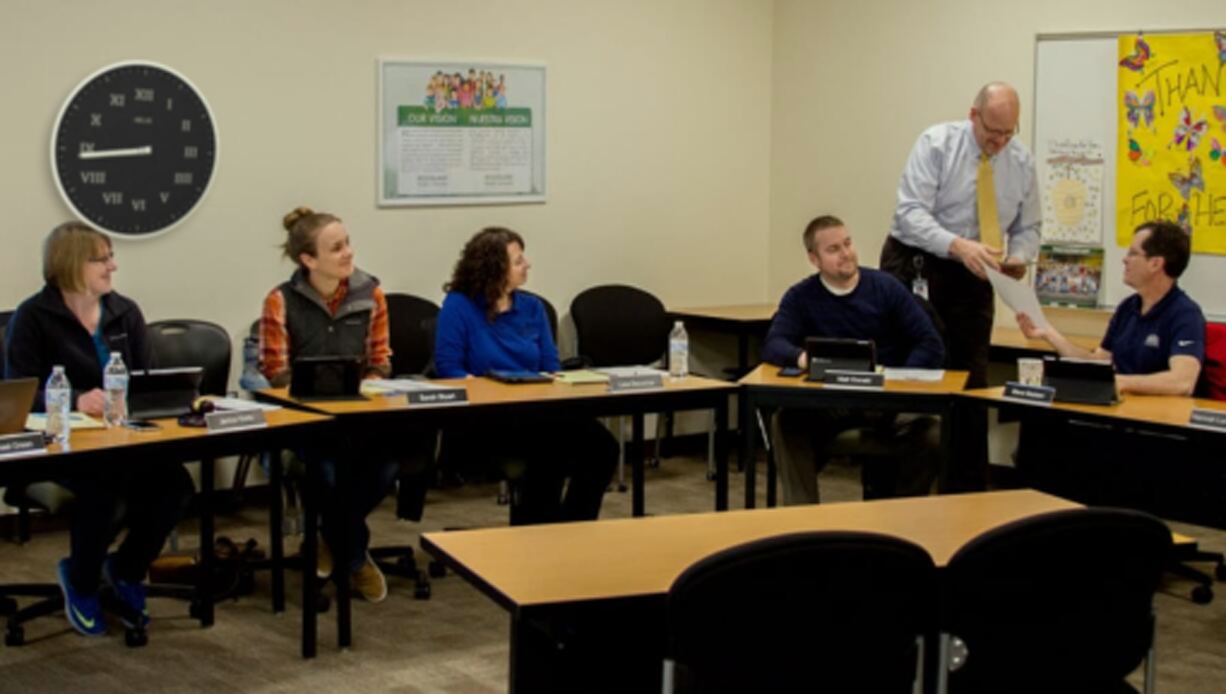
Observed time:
8:44
